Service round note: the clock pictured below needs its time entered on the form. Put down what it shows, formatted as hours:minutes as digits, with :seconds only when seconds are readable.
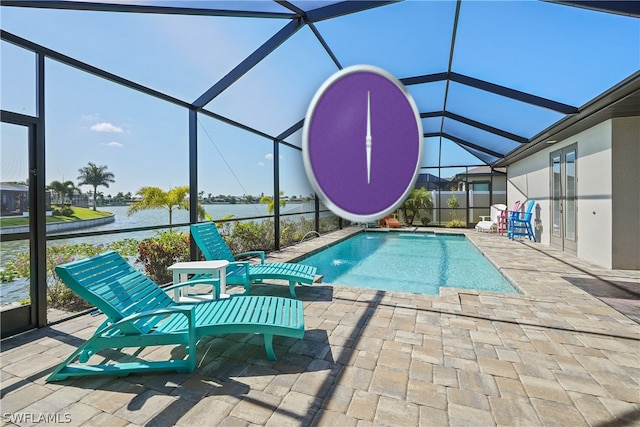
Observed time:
6:00
